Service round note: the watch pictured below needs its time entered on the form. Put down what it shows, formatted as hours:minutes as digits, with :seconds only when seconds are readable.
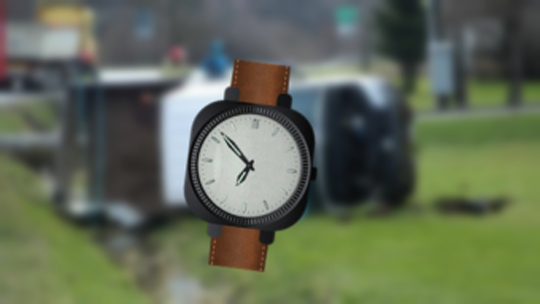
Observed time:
6:52
